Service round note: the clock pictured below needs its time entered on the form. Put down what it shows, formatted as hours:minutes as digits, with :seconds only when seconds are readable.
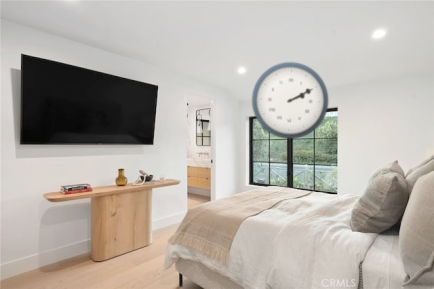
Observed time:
2:10
